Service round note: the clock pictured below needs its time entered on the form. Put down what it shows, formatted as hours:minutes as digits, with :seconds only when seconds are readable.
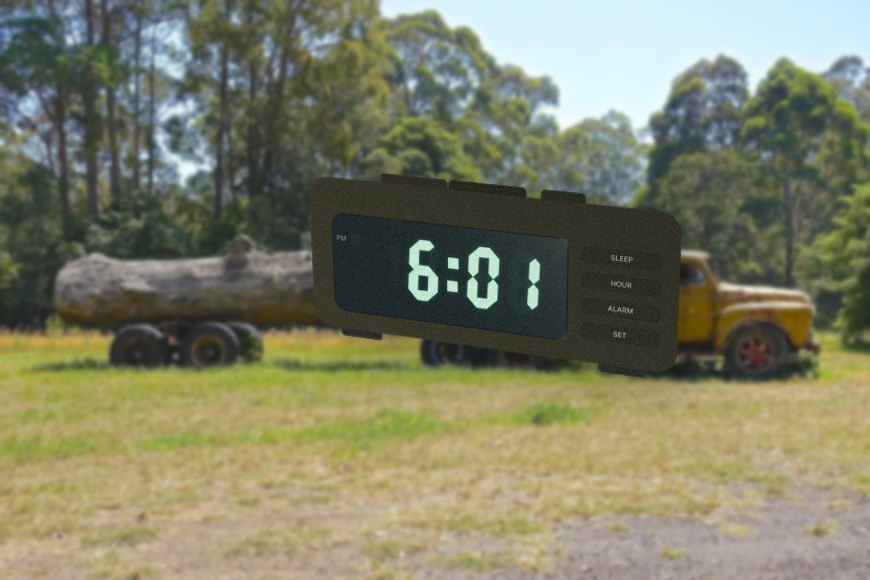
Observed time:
6:01
